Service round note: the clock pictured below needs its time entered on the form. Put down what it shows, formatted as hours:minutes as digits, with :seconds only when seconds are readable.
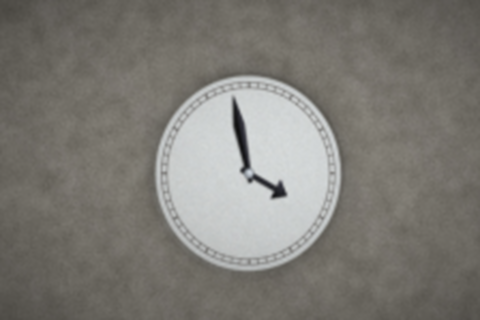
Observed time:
3:58
